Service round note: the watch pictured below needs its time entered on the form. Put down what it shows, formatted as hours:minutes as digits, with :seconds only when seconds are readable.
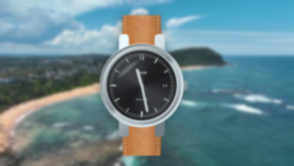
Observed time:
11:28
